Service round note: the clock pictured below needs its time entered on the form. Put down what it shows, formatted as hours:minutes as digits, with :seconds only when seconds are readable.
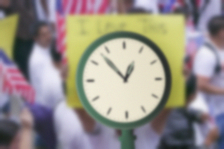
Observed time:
12:53
